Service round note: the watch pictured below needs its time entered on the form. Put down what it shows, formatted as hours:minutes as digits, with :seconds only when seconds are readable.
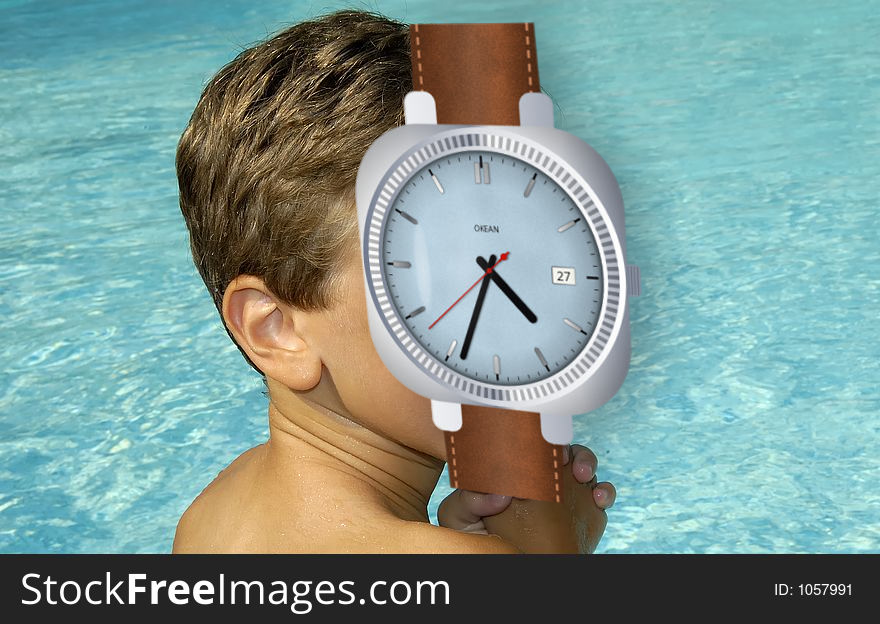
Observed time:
4:33:38
